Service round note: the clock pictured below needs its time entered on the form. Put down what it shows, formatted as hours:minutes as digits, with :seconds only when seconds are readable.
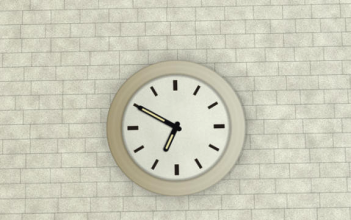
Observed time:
6:50
